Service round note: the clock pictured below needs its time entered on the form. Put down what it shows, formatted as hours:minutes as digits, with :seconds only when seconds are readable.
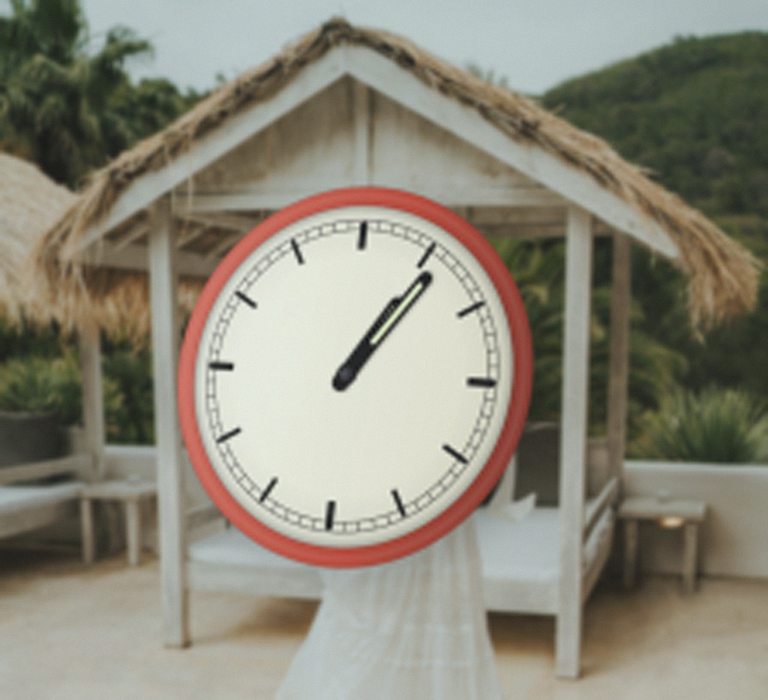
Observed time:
1:06
